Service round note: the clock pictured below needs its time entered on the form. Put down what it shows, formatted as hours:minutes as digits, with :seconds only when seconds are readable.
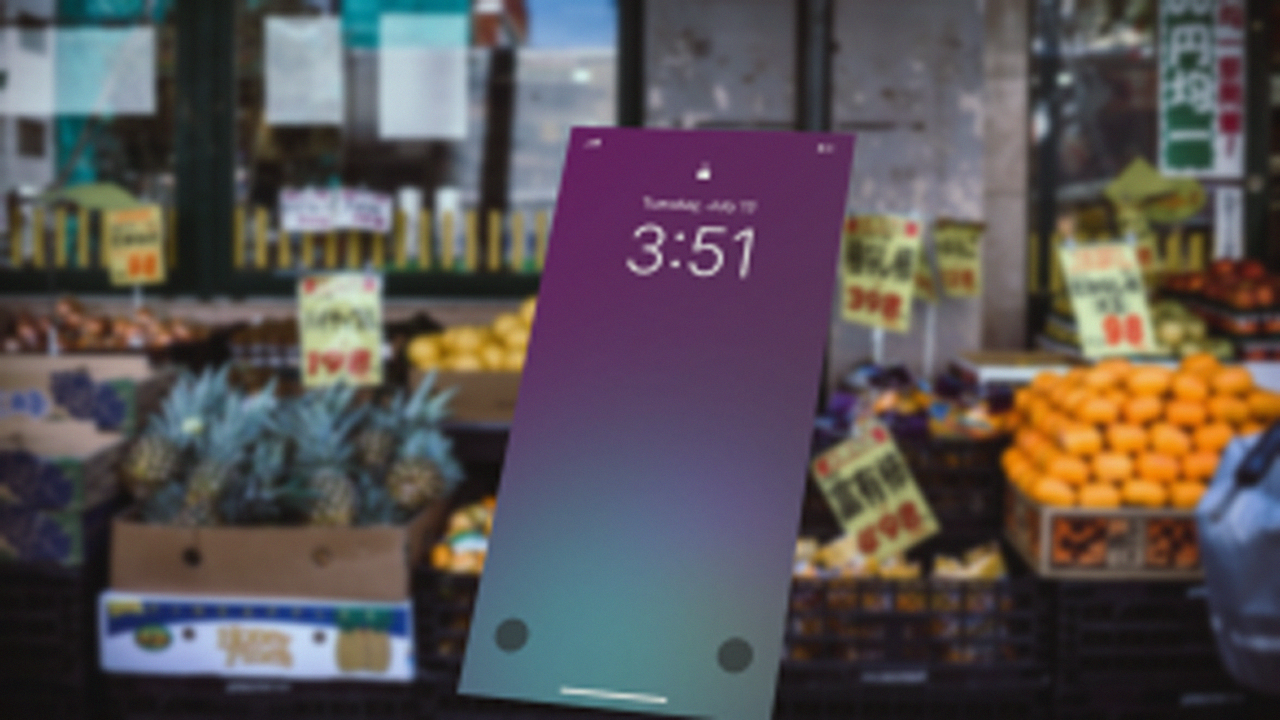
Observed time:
3:51
